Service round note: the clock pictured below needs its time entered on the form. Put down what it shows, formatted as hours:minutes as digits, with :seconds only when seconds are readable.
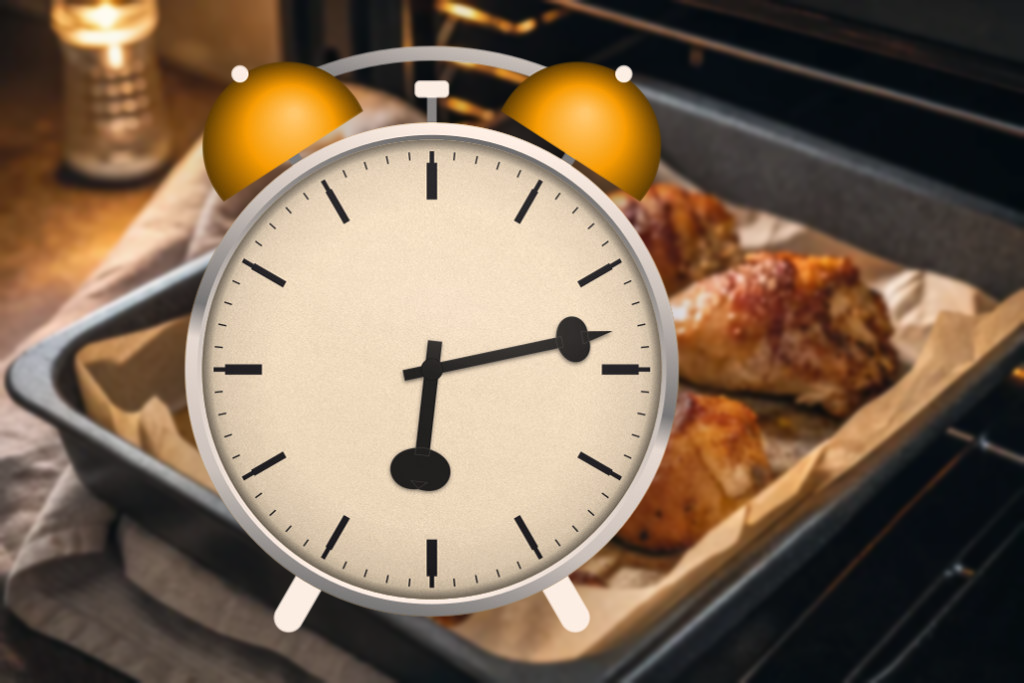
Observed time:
6:13
